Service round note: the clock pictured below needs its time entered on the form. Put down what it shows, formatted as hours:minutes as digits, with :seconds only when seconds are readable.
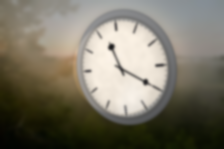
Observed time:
11:20
